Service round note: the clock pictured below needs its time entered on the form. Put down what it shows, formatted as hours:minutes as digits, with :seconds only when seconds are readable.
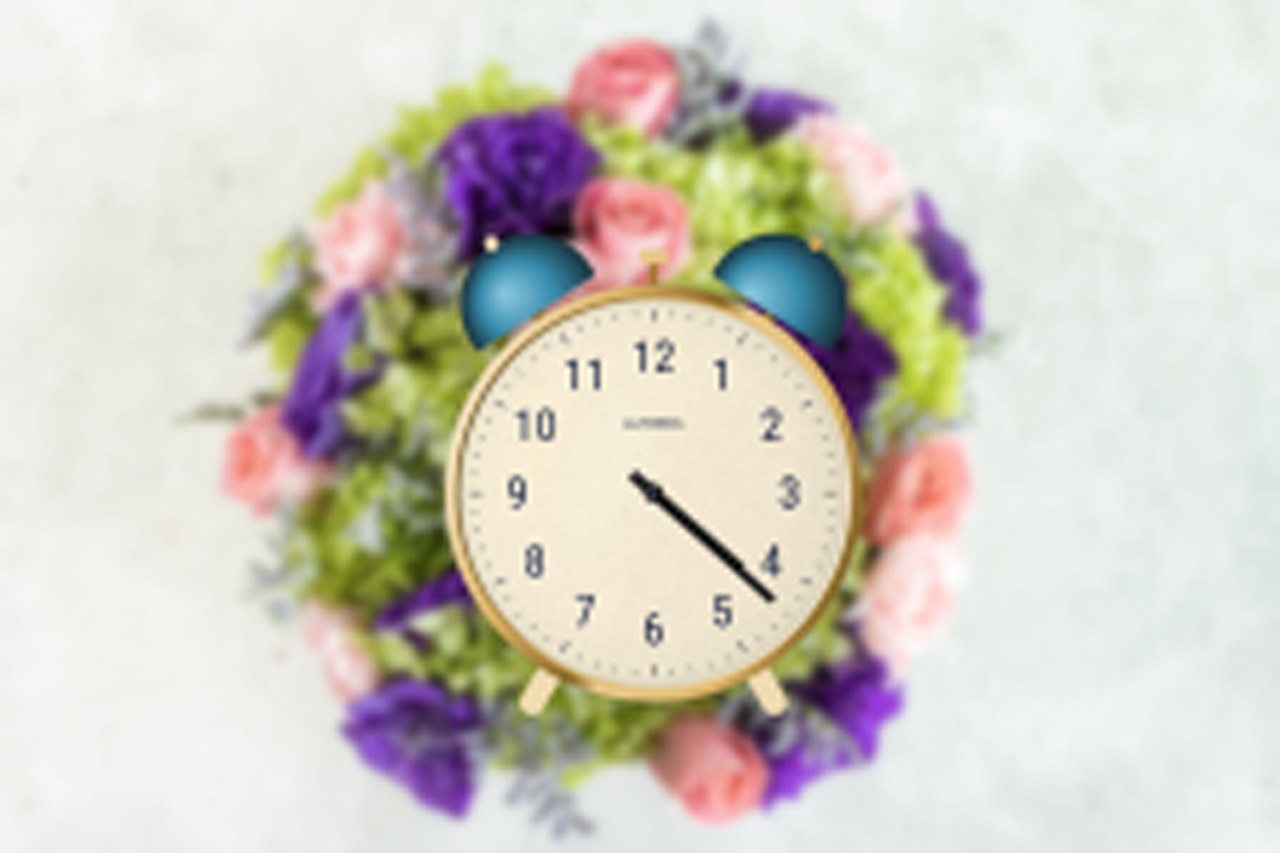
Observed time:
4:22
